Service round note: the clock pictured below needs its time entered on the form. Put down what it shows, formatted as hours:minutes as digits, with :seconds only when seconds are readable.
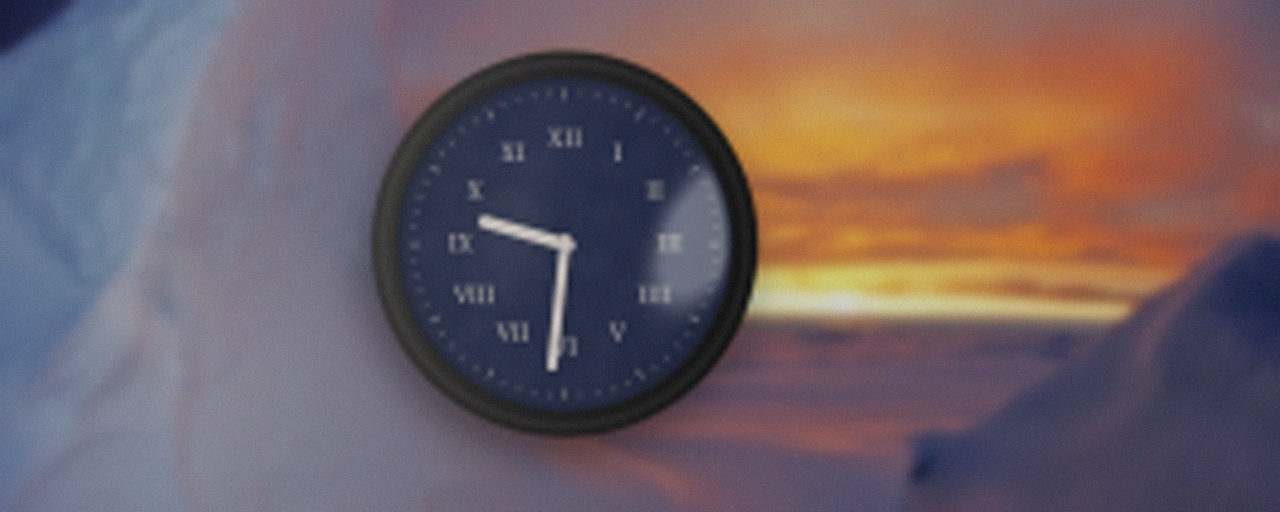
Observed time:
9:31
